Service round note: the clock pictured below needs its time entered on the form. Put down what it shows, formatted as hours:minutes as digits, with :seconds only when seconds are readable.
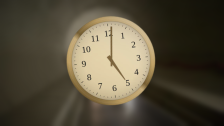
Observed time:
5:01
